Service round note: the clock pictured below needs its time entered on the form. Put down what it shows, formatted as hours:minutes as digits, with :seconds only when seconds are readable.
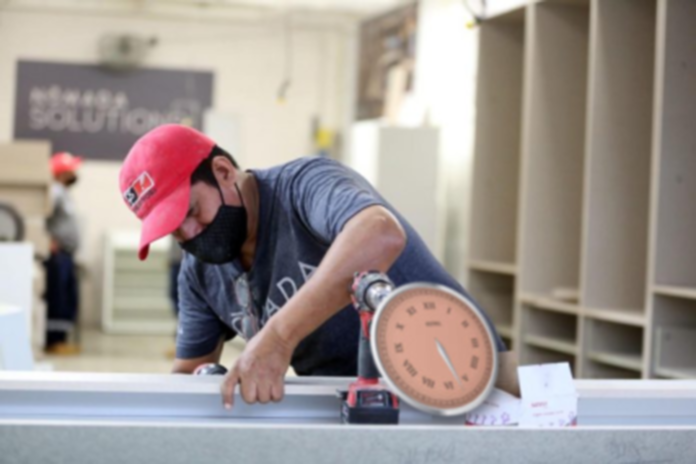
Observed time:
5:27
